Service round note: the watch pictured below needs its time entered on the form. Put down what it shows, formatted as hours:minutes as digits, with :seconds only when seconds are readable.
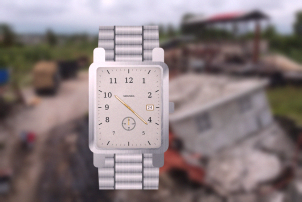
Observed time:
10:22
